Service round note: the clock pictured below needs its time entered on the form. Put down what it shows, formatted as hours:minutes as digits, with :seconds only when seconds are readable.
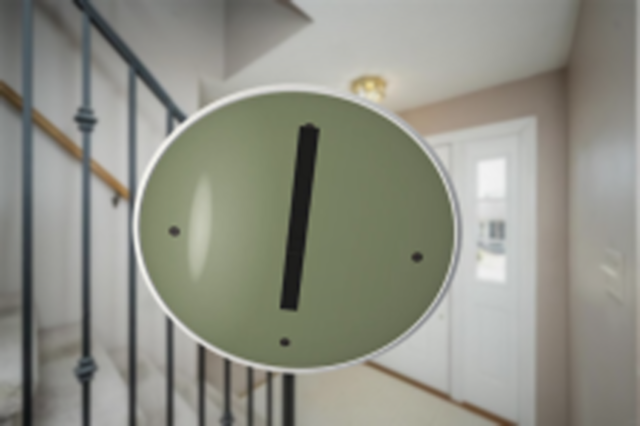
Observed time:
6:00
